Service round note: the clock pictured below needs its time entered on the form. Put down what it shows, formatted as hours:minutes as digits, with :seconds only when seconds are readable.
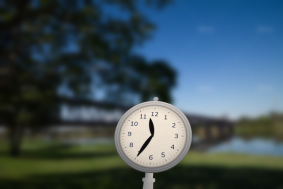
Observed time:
11:35
